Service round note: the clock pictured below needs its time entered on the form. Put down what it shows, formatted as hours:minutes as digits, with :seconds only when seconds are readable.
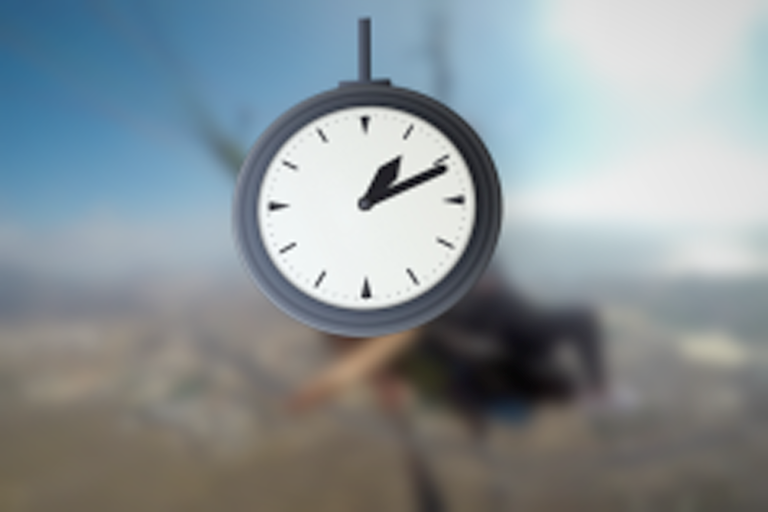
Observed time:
1:11
